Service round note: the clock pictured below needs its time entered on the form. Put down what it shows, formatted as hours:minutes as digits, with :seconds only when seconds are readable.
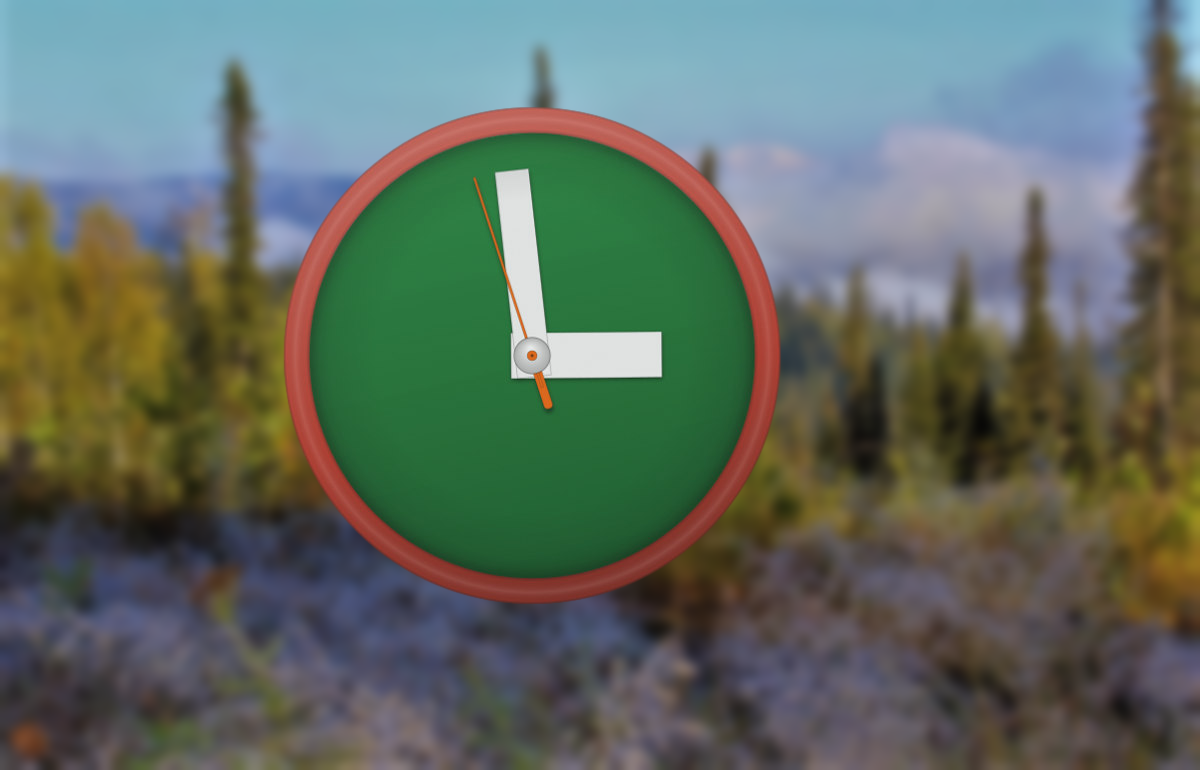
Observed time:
2:58:57
